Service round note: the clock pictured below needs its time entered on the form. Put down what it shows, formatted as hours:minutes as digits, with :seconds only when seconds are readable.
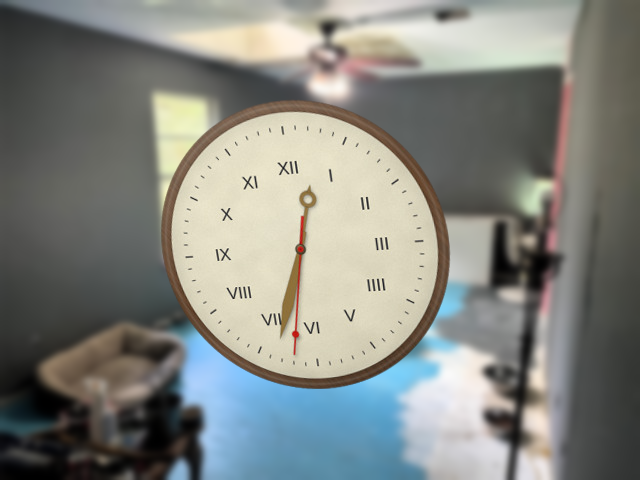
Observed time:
12:33:32
